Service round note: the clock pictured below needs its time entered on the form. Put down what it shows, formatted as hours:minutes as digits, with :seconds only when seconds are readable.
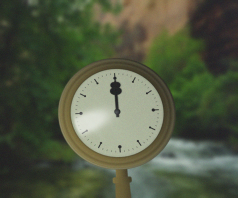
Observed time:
12:00
